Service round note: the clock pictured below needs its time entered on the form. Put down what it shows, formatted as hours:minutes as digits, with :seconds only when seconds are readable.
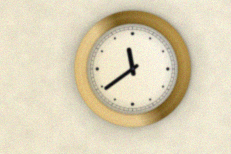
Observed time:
11:39
